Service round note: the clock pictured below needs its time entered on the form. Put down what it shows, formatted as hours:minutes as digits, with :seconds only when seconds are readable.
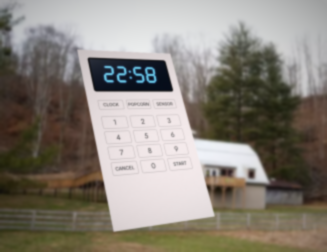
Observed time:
22:58
